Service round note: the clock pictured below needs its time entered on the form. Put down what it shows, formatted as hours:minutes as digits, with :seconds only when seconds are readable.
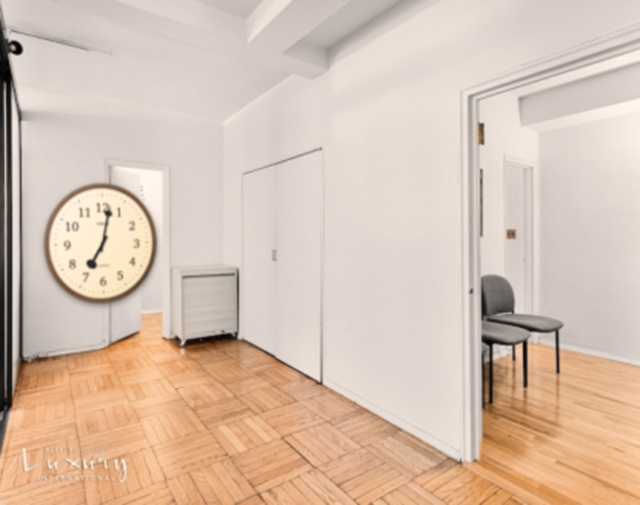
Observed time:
7:02
